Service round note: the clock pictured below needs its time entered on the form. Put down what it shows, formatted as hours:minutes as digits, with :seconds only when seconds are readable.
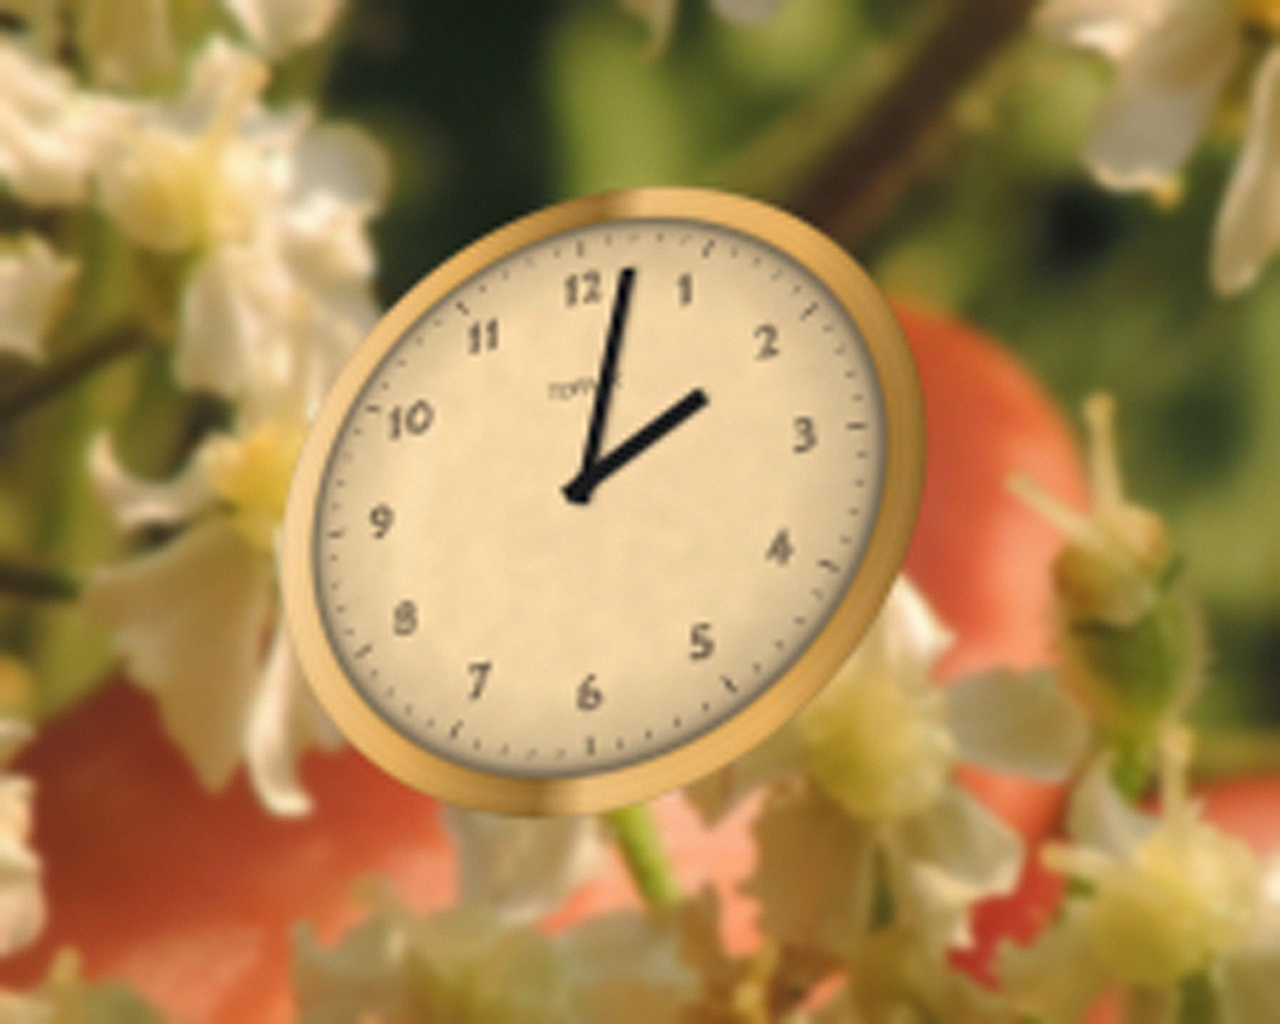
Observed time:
2:02
